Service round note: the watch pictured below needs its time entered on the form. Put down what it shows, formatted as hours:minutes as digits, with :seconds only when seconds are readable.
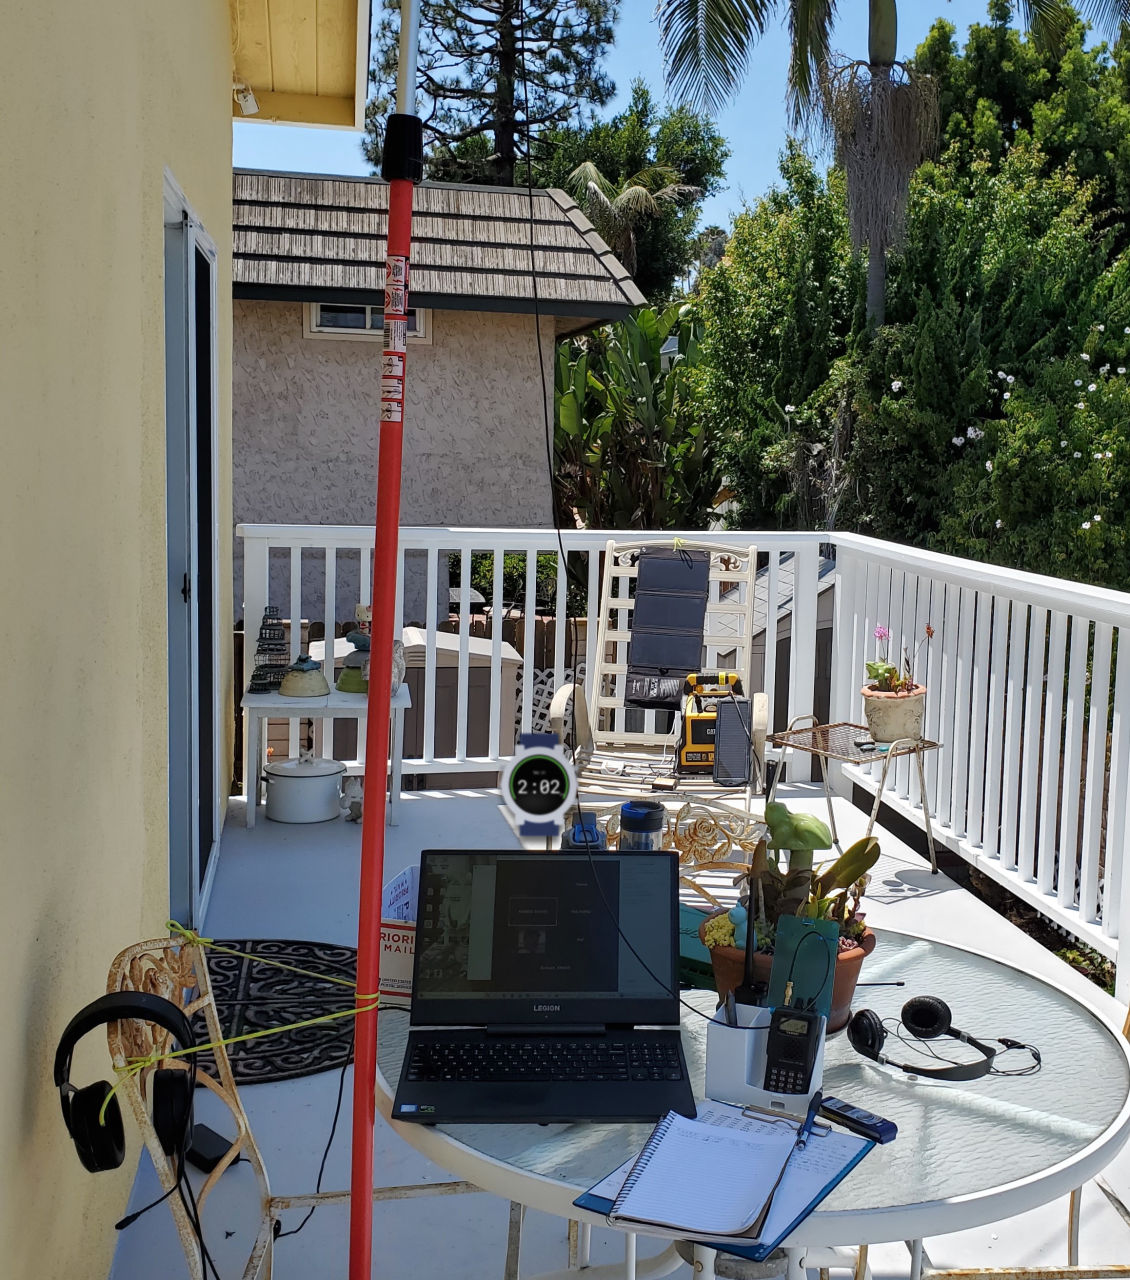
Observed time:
2:02
